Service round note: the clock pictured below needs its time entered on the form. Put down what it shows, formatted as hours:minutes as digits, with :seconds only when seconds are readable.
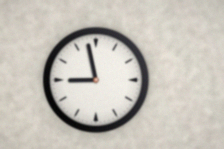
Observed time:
8:58
